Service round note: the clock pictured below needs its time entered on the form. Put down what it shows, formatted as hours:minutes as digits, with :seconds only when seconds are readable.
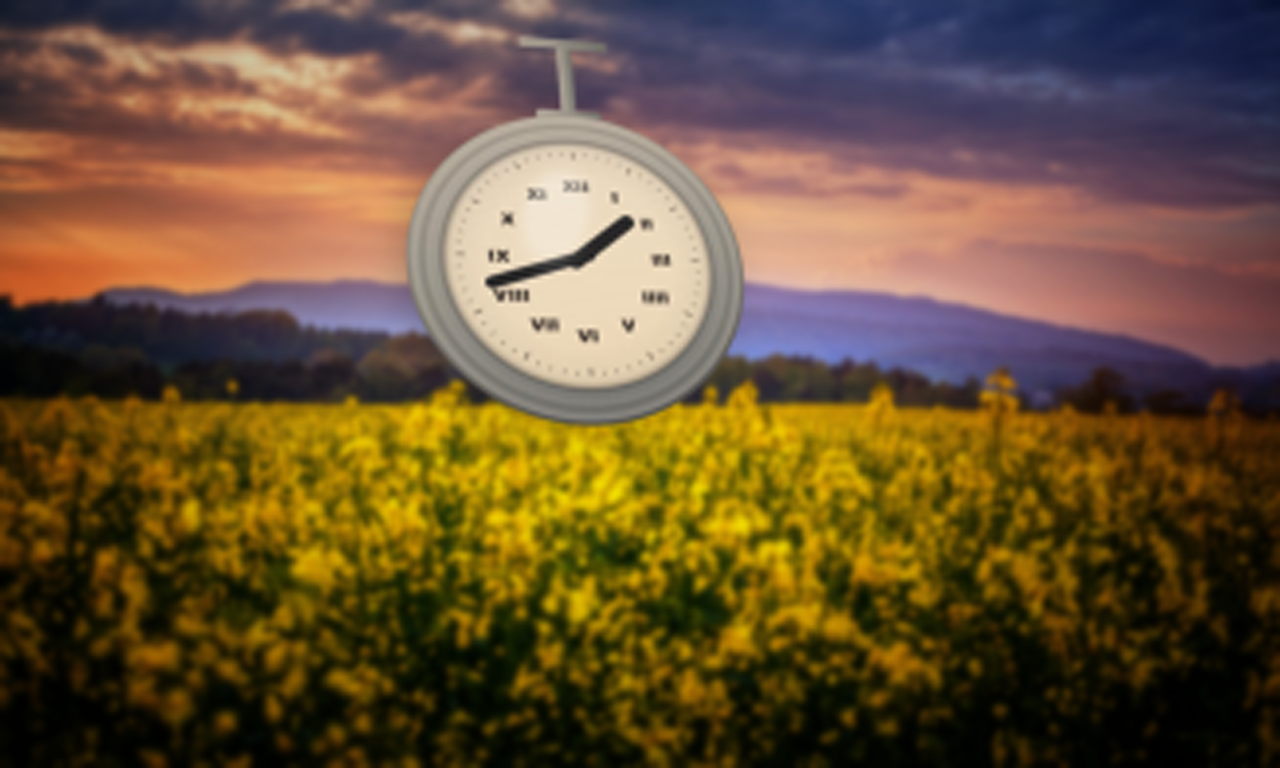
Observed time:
1:42
